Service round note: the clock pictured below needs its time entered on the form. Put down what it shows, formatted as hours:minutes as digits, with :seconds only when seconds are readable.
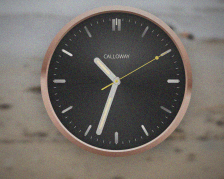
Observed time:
10:33:10
